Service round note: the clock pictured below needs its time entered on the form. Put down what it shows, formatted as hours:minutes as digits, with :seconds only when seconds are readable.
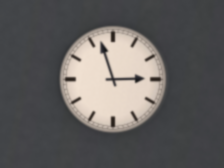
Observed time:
2:57
